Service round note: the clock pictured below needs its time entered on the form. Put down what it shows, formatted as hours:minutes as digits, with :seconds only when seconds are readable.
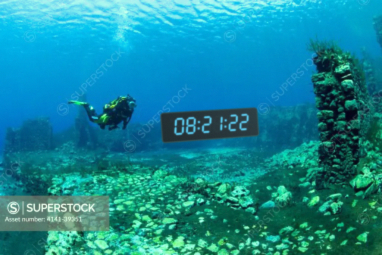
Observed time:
8:21:22
